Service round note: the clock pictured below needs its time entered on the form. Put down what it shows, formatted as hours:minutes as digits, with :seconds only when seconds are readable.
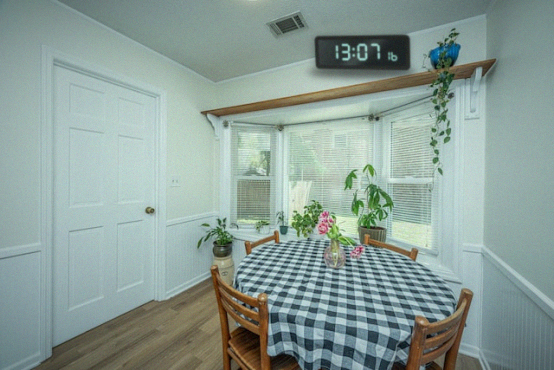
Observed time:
13:07:16
